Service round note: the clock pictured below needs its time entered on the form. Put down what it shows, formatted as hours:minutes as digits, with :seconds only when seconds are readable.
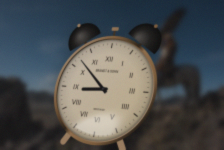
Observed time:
8:52
